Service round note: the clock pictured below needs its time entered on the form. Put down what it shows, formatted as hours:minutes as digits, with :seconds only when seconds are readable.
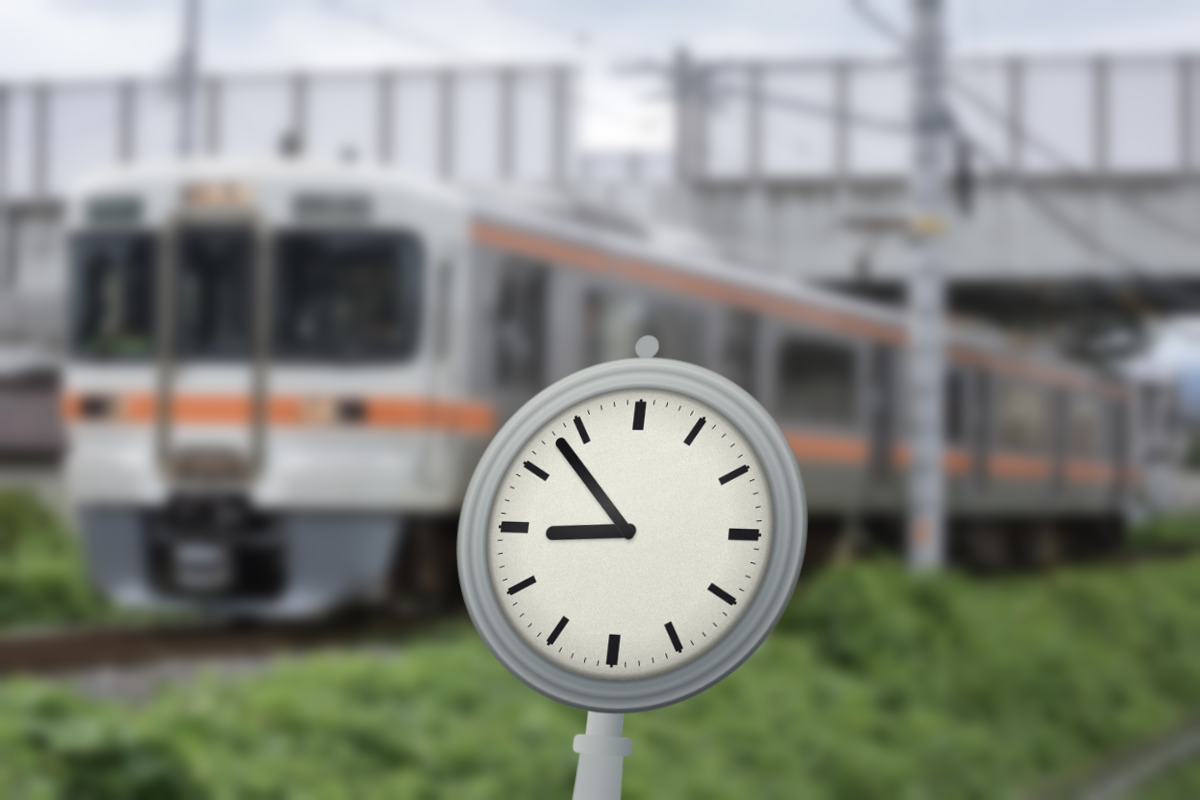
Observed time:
8:53
